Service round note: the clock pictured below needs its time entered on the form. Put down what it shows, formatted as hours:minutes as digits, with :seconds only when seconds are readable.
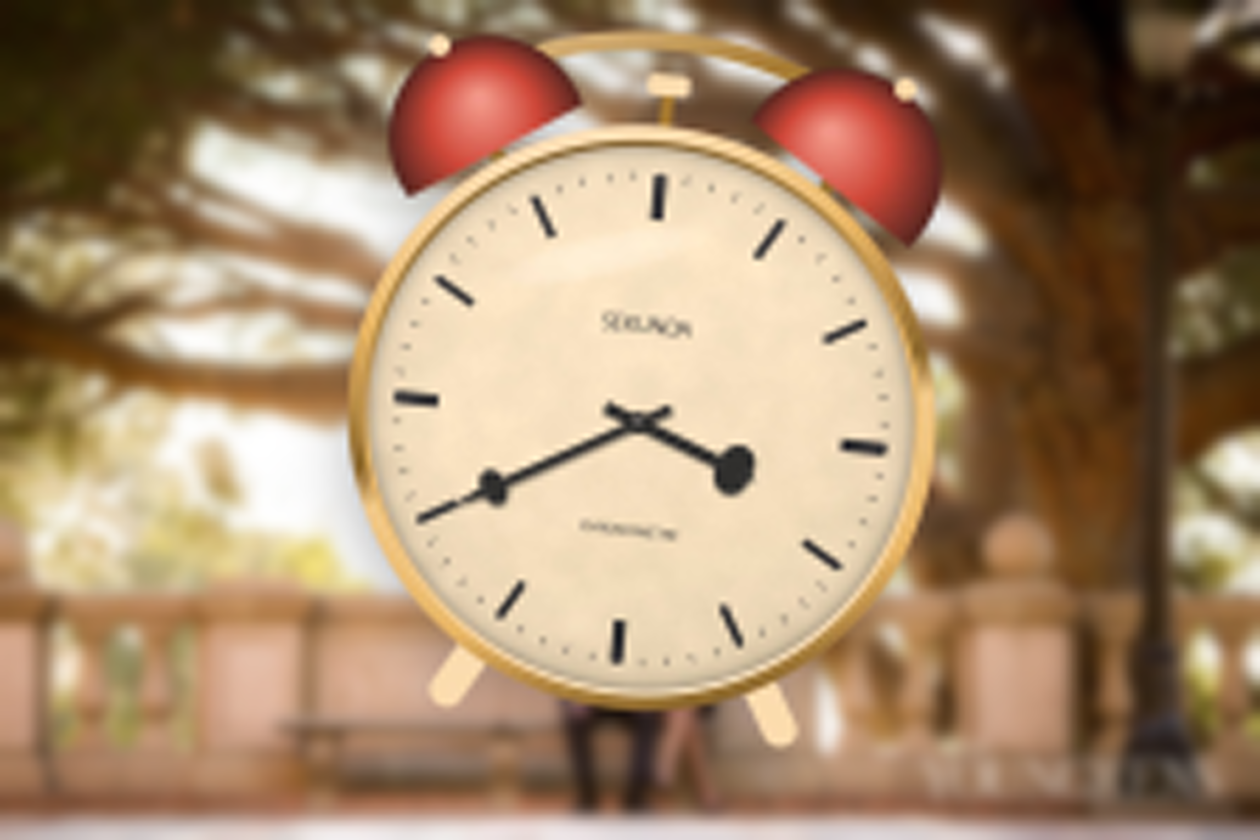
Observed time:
3:40
